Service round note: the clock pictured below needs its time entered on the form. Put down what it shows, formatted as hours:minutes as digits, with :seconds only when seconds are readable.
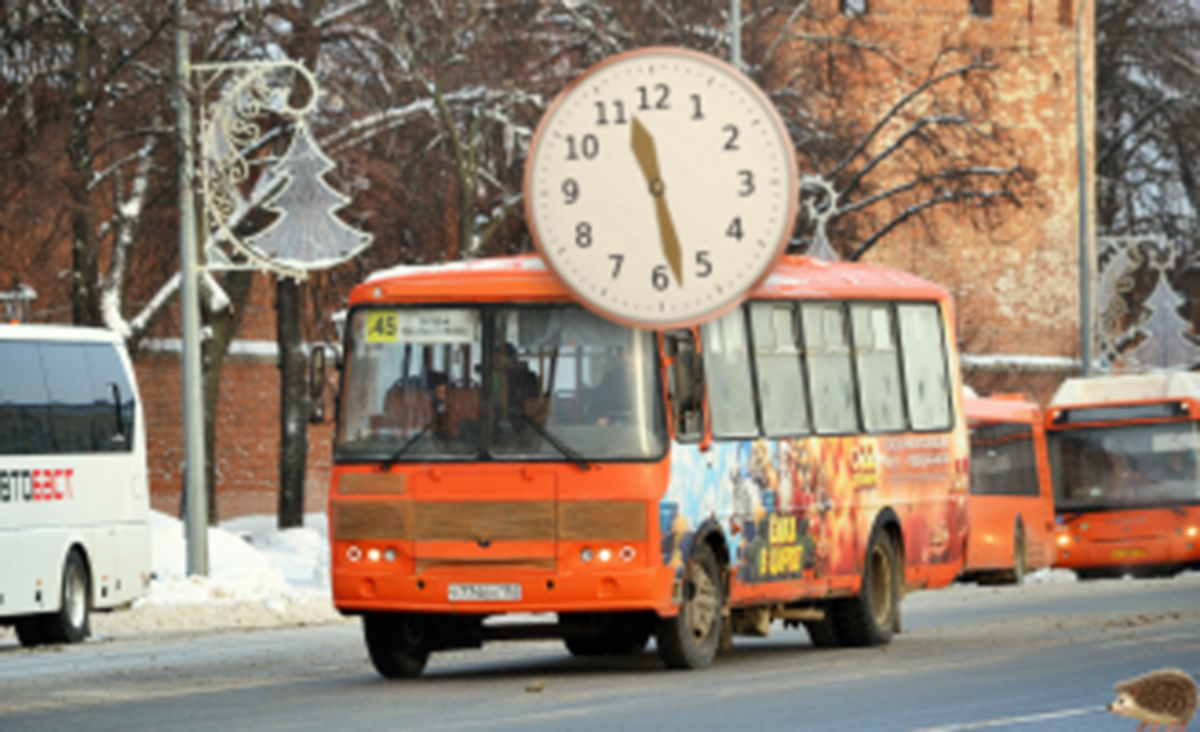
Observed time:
11:28
